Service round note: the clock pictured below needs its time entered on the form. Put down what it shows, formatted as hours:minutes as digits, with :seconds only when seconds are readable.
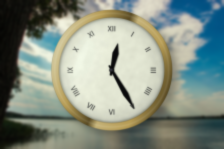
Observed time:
12:25
